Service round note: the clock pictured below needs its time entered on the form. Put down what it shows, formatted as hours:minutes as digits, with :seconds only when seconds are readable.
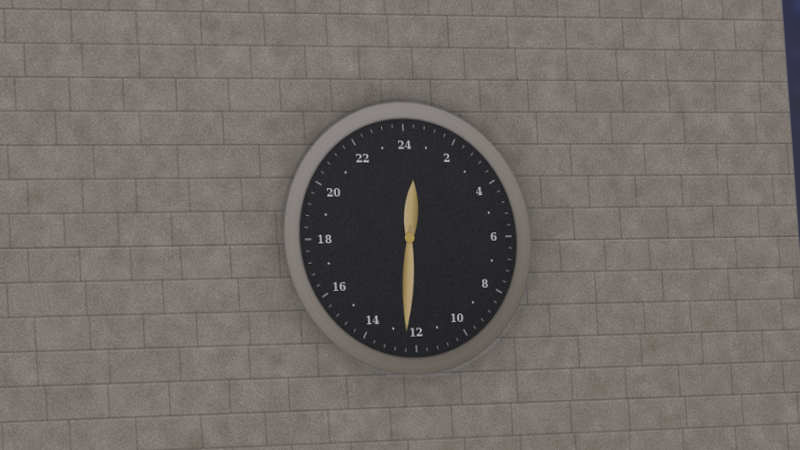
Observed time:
0:31
